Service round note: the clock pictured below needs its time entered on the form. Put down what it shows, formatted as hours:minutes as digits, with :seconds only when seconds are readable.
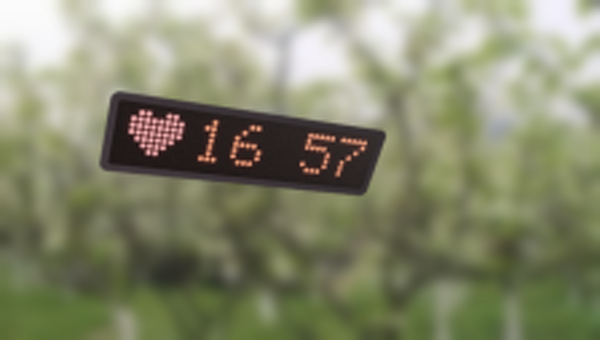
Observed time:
16:57
